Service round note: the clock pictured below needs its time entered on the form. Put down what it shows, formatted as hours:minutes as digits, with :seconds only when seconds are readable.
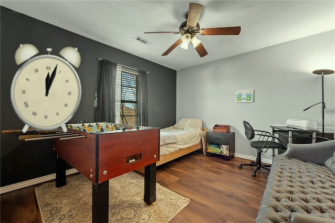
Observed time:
12:03
